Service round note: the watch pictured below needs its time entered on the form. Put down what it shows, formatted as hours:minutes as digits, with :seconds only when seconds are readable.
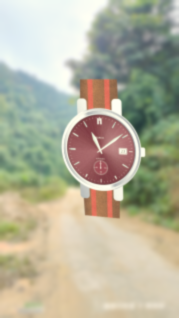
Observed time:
11:09
